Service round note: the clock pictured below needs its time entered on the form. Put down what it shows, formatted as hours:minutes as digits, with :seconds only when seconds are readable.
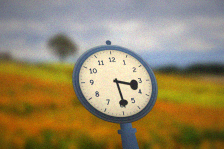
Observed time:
3:29
